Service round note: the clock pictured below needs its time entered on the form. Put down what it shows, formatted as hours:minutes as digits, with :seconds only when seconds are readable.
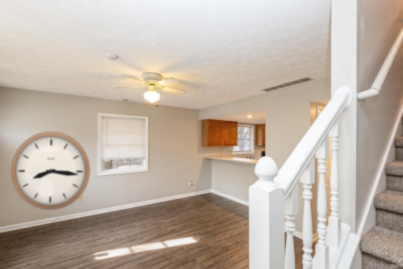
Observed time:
8:16
